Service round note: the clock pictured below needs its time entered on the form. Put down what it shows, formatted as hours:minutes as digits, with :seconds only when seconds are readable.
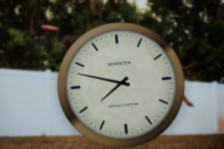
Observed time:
7:48
